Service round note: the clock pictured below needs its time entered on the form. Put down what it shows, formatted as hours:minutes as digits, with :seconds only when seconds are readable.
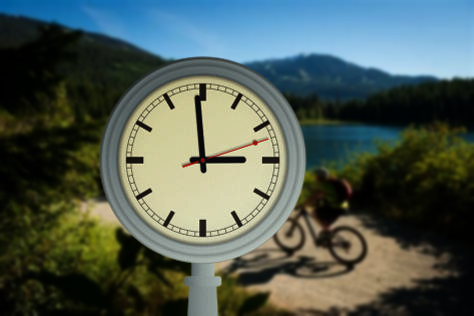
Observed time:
2:59:12
